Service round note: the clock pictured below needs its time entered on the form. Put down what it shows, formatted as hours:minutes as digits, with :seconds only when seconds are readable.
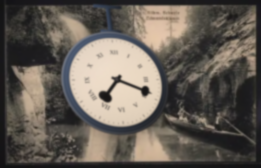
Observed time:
7:19
